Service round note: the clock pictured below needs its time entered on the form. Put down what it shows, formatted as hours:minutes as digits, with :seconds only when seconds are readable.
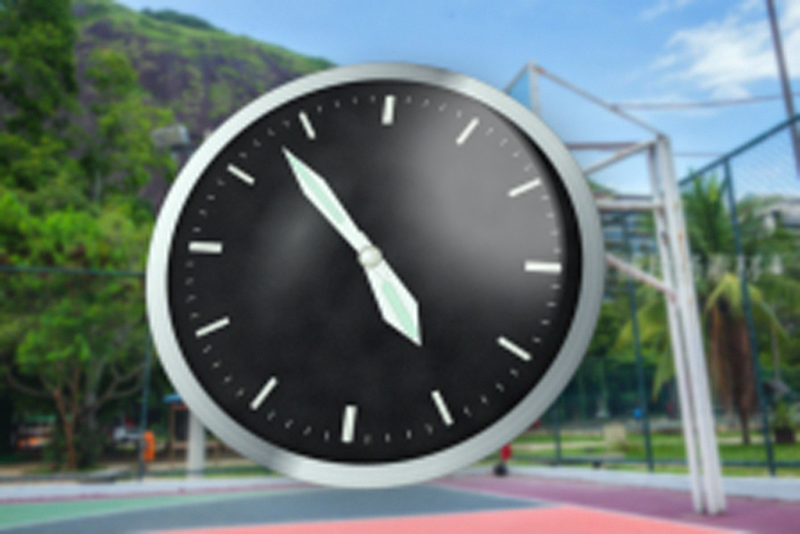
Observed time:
4:53
